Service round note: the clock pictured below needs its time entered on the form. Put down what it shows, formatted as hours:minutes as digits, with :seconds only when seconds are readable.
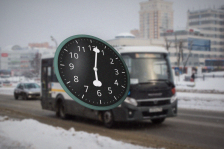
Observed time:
6:02
